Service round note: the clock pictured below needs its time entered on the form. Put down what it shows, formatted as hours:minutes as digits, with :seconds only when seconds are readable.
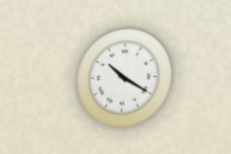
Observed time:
10:20
